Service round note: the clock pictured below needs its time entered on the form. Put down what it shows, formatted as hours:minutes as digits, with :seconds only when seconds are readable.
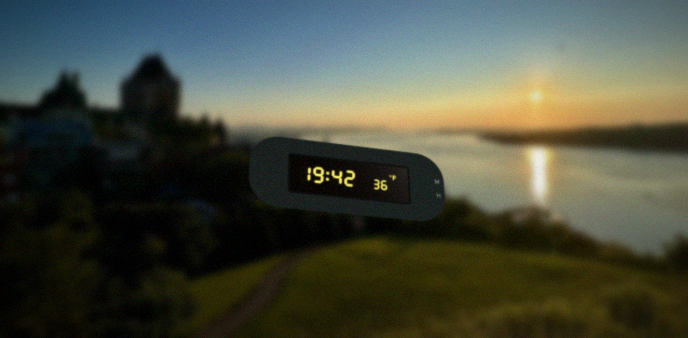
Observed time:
19:42
